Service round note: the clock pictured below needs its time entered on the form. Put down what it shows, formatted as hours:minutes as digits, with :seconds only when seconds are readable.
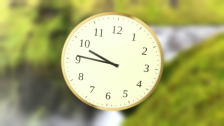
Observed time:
9:46
